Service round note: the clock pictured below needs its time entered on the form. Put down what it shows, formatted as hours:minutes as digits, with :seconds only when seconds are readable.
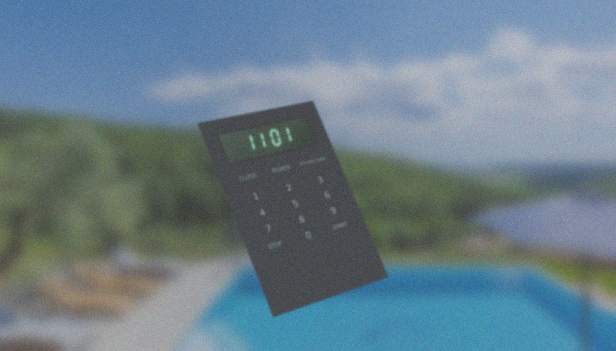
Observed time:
11:01
